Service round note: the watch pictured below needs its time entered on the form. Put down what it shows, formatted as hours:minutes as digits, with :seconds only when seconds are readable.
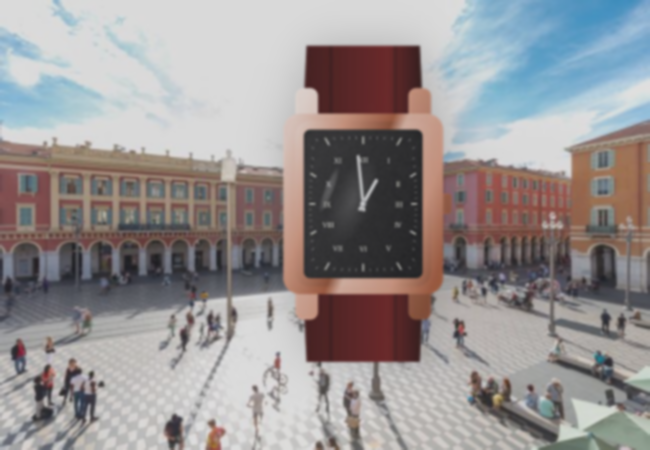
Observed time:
12:59
